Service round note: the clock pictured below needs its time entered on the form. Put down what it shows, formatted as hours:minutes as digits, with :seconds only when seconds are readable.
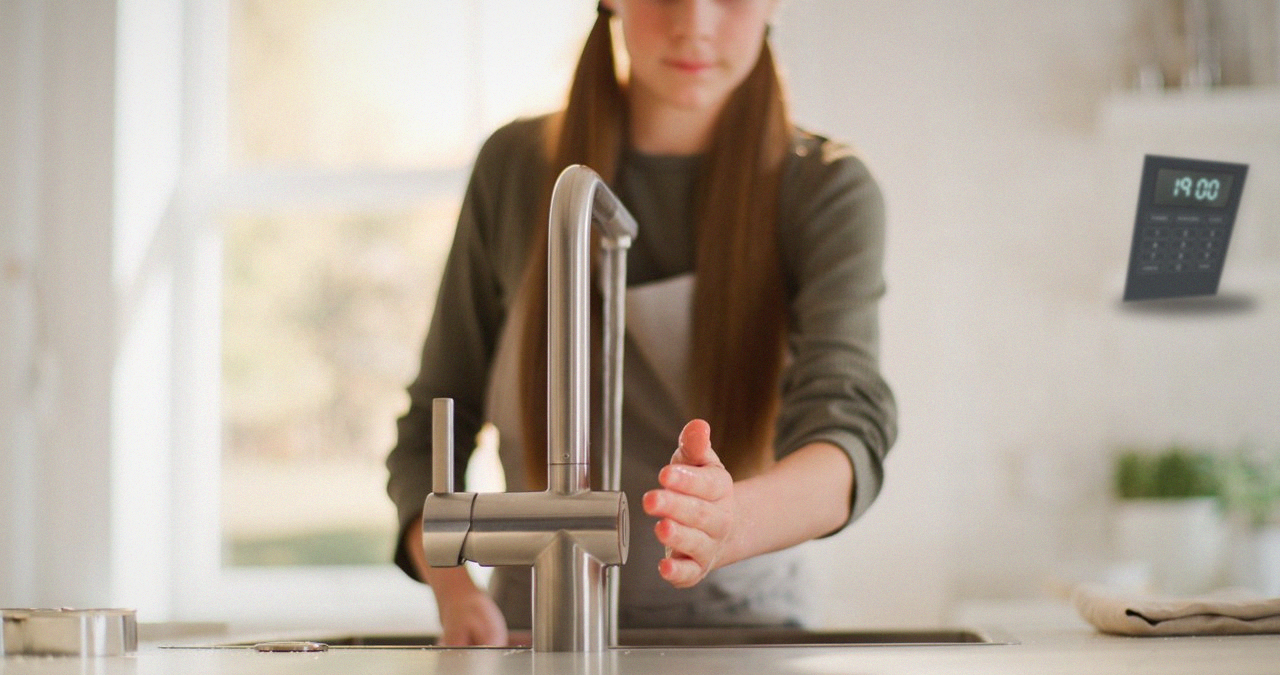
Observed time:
19:00
